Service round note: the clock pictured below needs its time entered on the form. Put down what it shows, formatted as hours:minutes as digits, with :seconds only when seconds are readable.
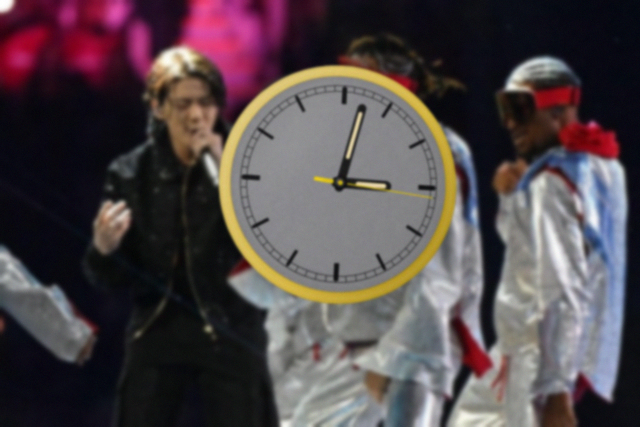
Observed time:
3:02:16
